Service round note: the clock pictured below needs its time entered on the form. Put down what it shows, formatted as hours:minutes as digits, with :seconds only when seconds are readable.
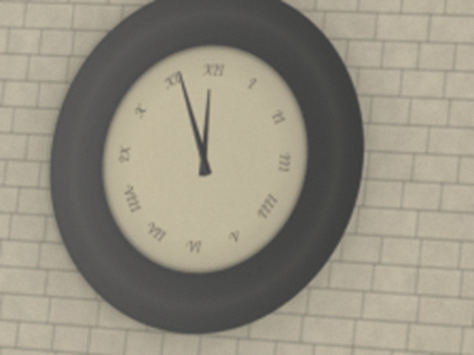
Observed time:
11:56
